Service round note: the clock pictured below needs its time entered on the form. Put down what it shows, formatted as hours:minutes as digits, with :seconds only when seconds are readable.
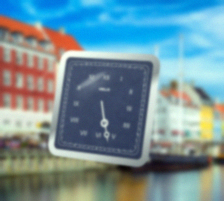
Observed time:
5:27
